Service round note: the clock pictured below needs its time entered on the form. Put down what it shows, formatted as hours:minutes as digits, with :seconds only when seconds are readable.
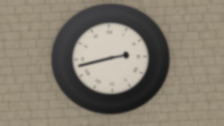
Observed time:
2:43
